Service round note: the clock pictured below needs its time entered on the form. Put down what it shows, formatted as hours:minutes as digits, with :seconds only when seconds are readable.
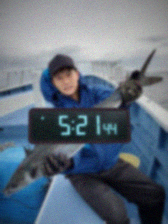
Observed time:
5:21
